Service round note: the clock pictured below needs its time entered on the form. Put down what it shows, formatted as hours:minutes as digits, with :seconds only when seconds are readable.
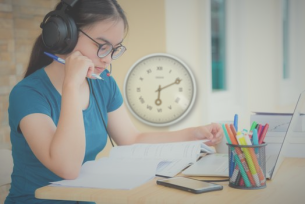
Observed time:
6:11
